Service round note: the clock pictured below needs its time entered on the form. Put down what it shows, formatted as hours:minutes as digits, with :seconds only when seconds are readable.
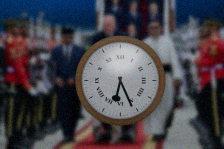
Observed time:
6:26
